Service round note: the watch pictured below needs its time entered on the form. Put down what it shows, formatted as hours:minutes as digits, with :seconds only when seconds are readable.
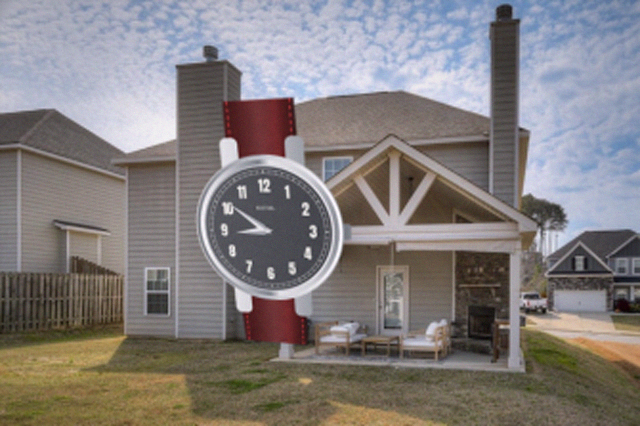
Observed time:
8:51
